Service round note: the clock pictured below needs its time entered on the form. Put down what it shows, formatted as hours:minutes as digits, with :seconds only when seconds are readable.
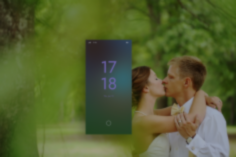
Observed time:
17:18
